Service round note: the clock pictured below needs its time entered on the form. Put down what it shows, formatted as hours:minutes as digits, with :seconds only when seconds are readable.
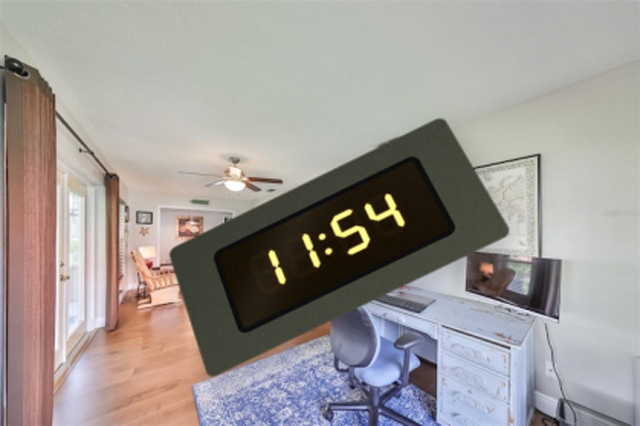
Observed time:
11:54
